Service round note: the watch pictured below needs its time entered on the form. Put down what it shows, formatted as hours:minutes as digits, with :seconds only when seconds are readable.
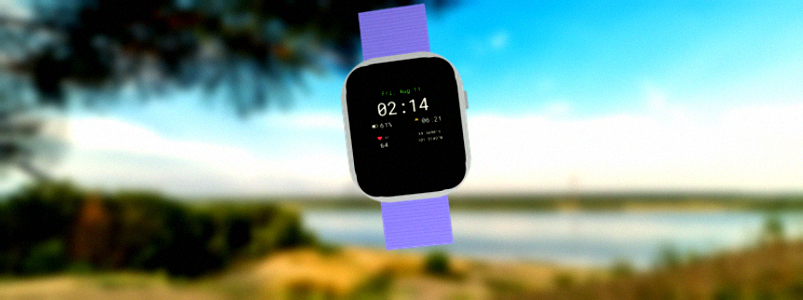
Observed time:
2:14
